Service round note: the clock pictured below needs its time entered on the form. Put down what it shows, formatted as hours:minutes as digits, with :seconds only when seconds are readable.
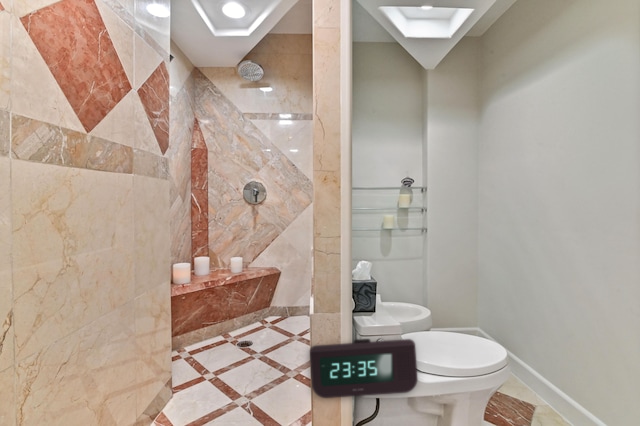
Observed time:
23:35
